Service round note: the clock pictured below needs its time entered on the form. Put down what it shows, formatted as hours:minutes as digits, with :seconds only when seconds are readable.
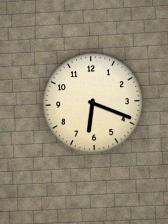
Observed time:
6:19
